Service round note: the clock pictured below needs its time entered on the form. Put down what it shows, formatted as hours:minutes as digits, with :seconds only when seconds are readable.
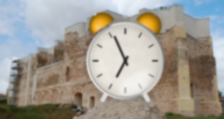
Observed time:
6:56
